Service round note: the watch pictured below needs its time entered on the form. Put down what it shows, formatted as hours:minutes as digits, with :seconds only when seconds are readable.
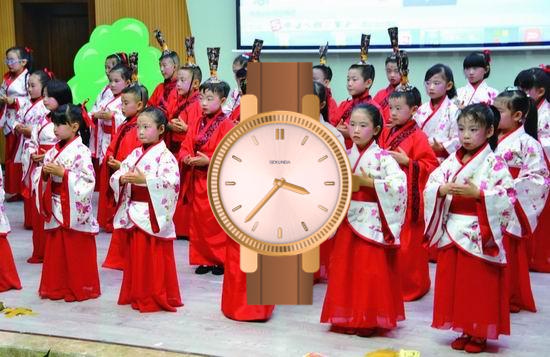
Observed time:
3:37
